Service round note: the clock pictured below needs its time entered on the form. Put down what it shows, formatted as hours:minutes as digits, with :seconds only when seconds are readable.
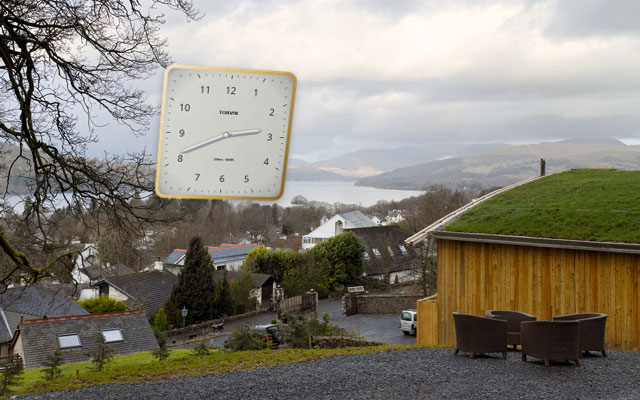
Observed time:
2:41
